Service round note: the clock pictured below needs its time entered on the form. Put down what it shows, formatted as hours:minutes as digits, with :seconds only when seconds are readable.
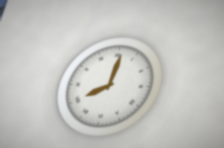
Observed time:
8:01
